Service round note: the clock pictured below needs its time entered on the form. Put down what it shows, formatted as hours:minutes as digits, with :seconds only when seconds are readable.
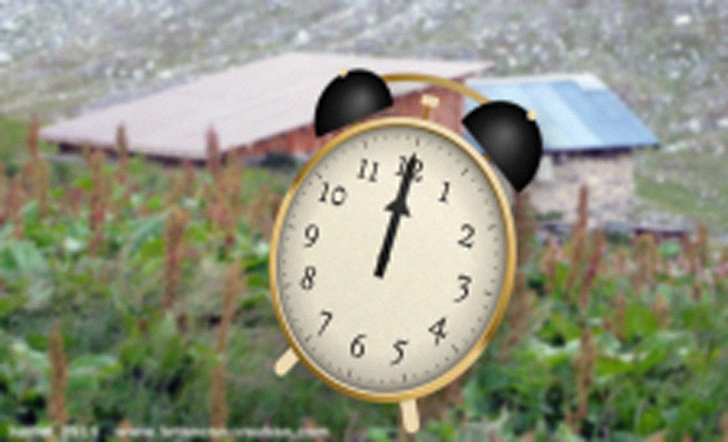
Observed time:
12:00
